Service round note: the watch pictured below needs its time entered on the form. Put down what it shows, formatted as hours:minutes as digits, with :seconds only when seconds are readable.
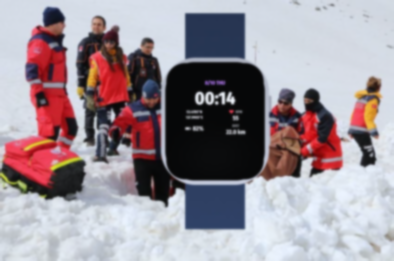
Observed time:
0:14
